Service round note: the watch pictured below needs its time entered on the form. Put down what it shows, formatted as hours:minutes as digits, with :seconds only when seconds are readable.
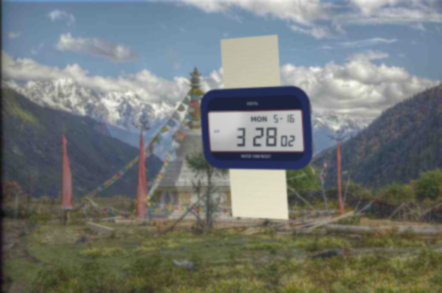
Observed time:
3:28
